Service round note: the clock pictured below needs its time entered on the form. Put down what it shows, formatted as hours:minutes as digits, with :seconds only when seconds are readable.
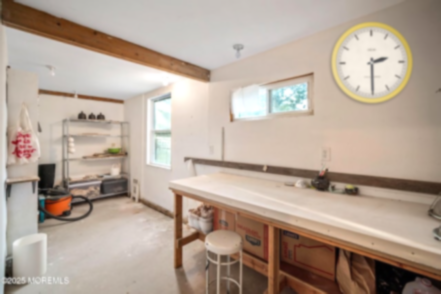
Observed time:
2:30
